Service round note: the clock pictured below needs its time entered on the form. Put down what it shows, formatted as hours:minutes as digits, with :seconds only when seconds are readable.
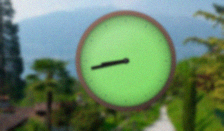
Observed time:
8:43
